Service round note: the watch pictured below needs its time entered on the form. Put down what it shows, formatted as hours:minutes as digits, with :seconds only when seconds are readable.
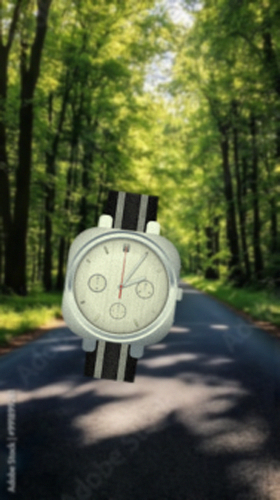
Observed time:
2:05
